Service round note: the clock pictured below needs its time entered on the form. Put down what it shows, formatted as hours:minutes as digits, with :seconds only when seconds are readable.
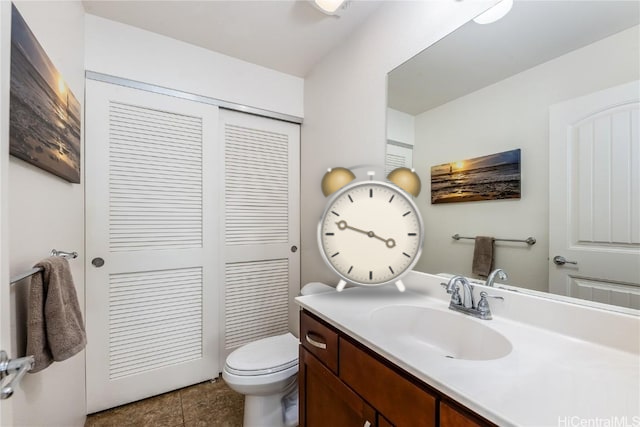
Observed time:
3:48
